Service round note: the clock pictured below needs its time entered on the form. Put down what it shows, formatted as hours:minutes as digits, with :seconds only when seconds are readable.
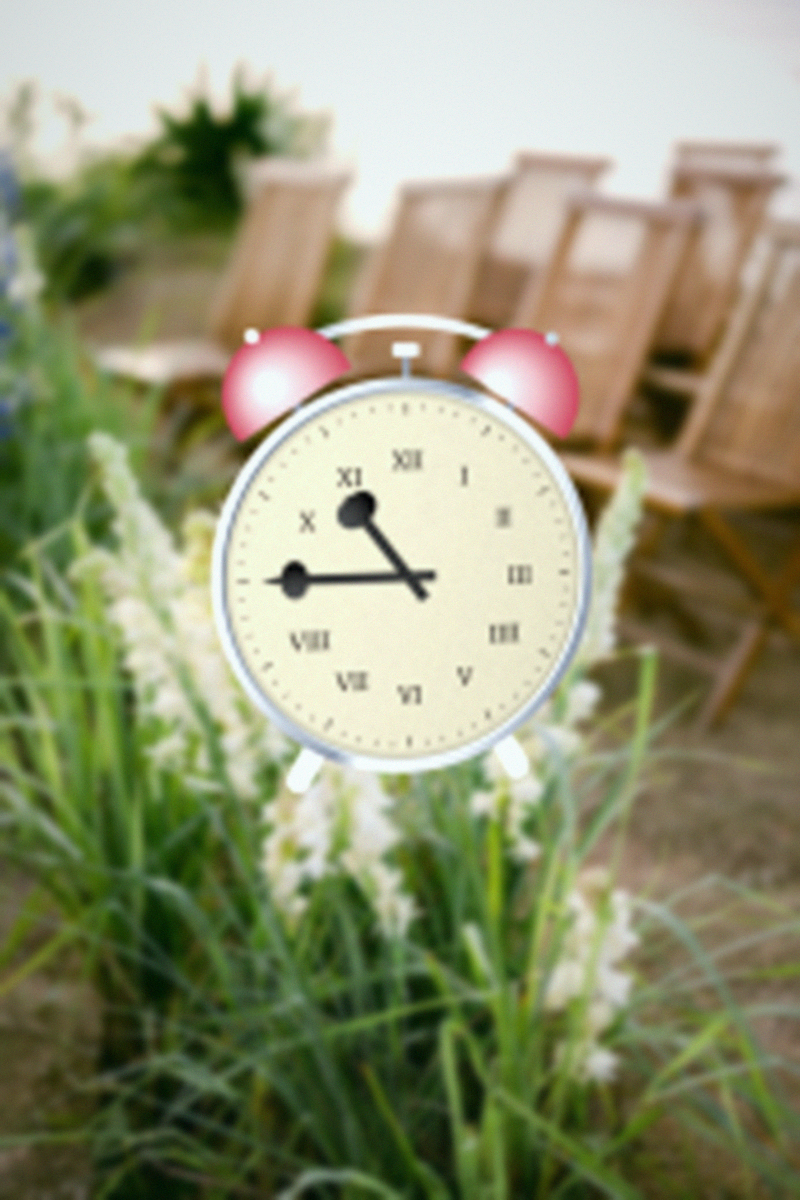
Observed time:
10:45
